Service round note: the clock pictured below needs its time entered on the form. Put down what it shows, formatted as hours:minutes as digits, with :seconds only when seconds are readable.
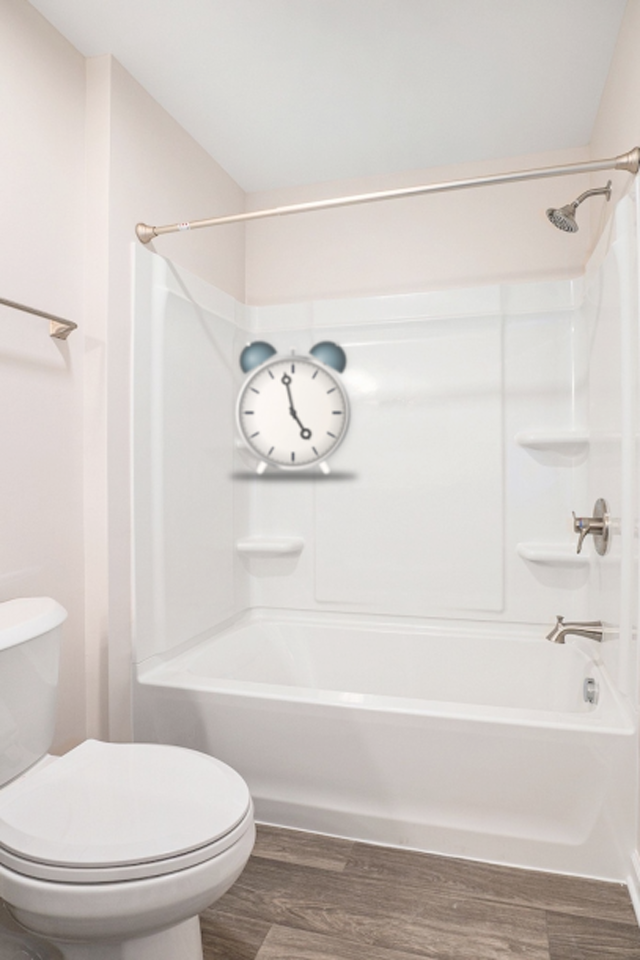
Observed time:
4:58
